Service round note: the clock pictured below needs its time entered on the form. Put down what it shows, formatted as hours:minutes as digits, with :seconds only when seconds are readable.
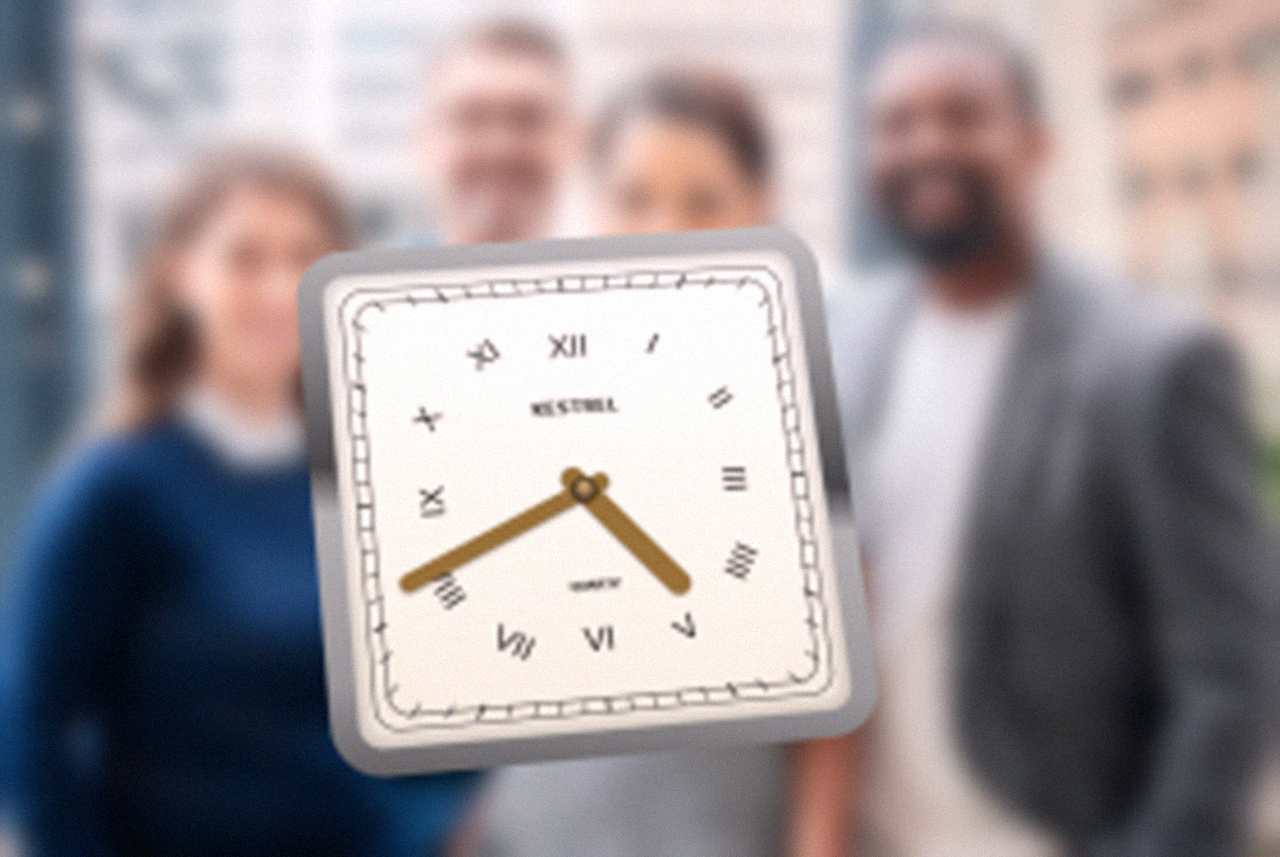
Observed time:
4:41
